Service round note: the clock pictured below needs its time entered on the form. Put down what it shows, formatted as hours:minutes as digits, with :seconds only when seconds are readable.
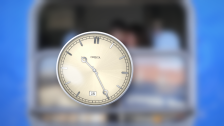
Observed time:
10:25
